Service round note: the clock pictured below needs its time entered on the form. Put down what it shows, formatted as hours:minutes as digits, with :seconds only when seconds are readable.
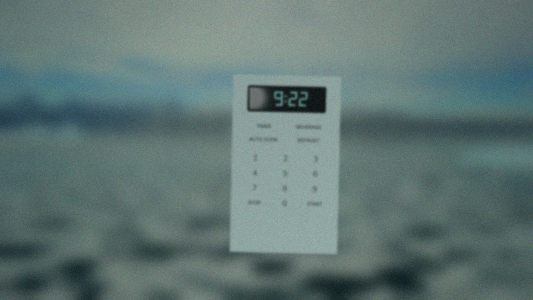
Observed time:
9:22
